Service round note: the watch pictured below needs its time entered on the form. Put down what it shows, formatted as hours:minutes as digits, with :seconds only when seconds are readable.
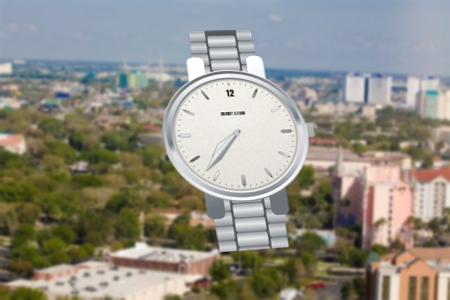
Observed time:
7:37
